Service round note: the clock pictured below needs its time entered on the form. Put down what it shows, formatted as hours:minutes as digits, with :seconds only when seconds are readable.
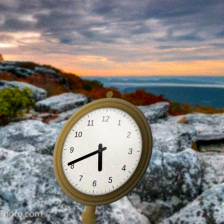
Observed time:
5:41
